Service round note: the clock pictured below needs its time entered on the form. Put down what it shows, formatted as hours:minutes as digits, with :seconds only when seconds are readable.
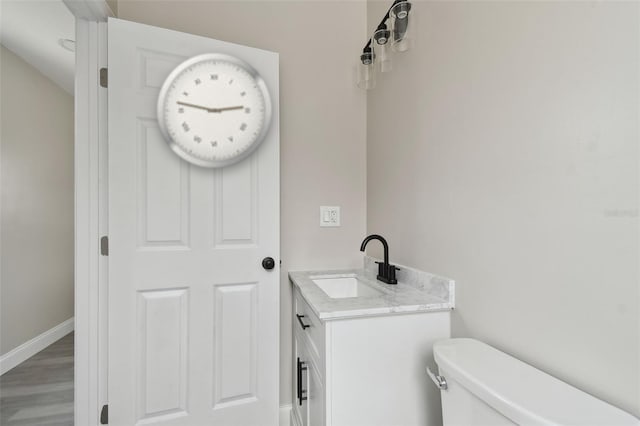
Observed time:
2:47
